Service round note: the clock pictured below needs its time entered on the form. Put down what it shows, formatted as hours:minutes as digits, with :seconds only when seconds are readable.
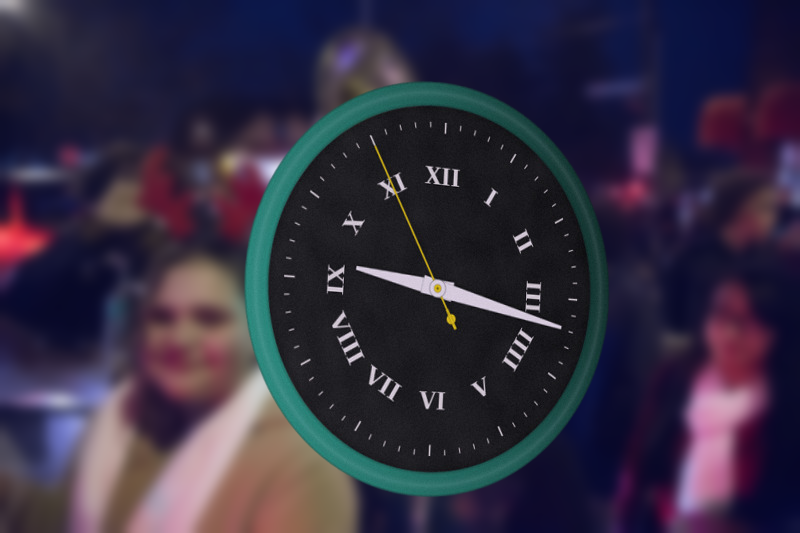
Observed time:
9:16:55
